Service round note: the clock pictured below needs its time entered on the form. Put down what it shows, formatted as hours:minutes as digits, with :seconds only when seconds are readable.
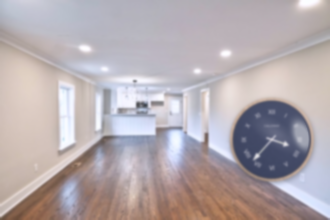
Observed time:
3:37
